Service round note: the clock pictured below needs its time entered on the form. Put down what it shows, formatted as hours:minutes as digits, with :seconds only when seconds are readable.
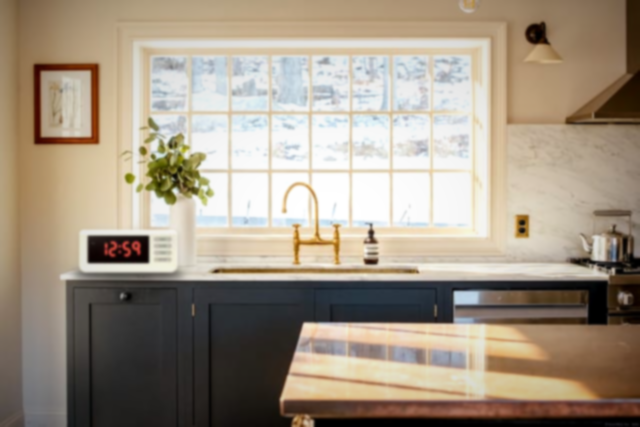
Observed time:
12:59
